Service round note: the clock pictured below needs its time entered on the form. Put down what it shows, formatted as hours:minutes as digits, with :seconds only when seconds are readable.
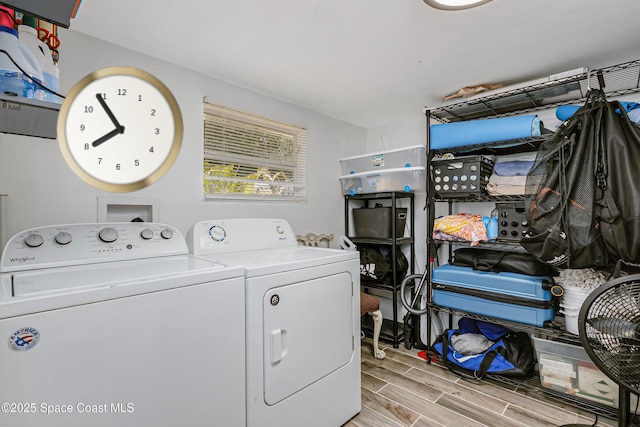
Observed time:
7:54
